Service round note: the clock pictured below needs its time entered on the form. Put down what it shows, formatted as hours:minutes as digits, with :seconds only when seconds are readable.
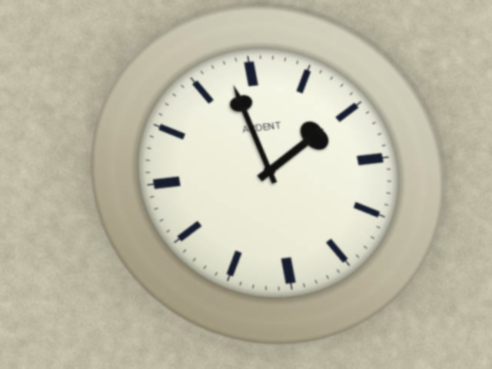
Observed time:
1:58
